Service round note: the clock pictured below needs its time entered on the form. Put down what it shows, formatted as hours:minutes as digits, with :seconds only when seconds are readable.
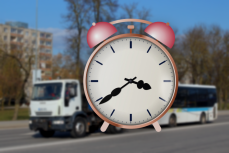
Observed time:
3:39
